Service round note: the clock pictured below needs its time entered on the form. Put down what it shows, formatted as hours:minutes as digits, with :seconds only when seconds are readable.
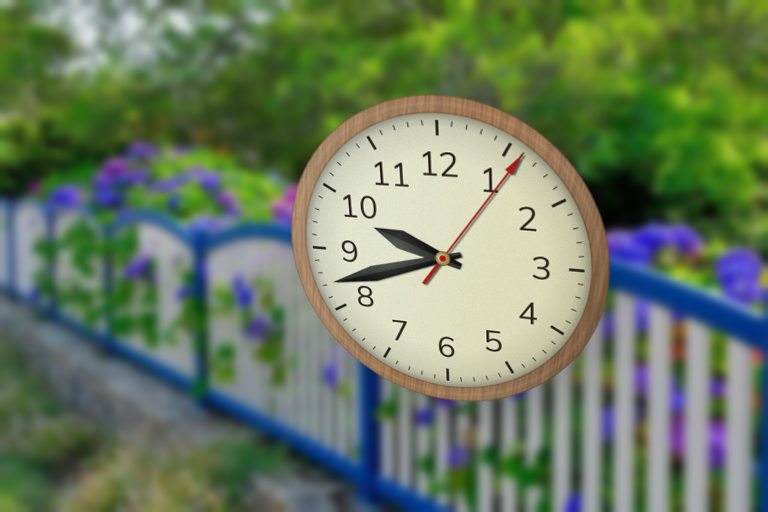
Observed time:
9:42:06
